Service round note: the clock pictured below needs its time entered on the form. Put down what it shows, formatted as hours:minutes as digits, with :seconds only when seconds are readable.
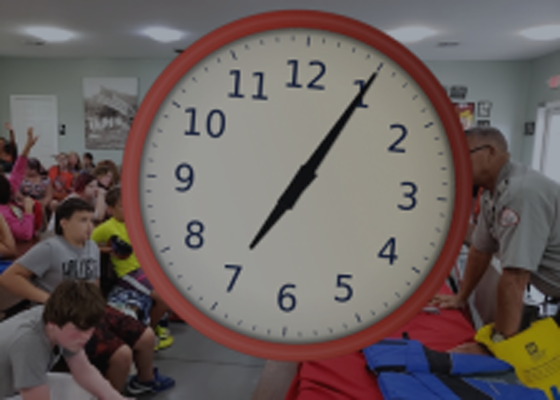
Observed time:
7:05
